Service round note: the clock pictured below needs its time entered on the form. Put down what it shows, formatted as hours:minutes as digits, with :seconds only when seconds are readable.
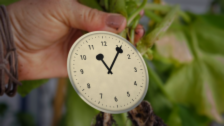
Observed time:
11:06
